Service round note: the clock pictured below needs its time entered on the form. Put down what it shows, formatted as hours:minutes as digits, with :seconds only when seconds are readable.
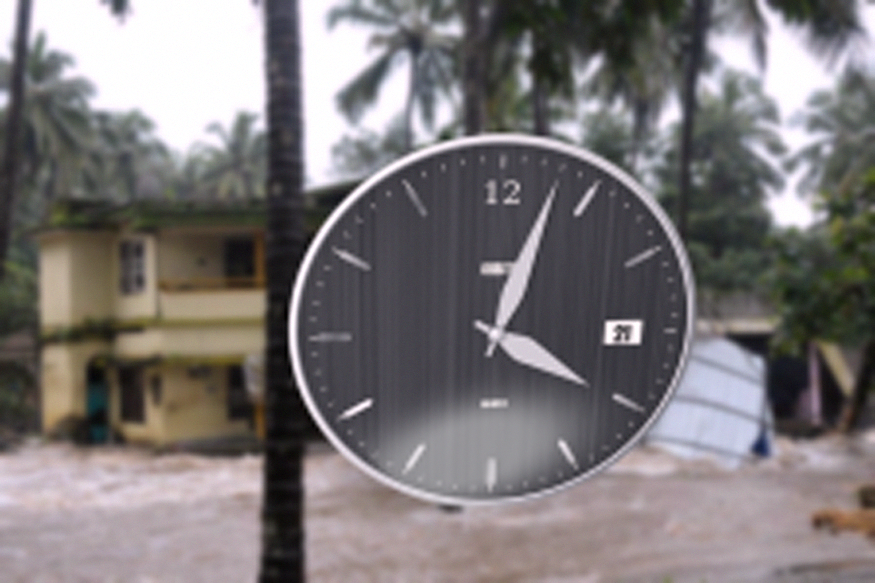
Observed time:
4:03
